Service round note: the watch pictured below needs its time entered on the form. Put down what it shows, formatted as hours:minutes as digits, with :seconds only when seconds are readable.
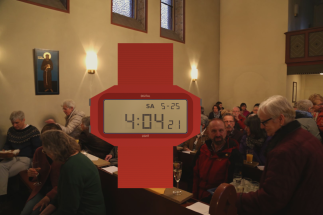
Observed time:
4:04:21
